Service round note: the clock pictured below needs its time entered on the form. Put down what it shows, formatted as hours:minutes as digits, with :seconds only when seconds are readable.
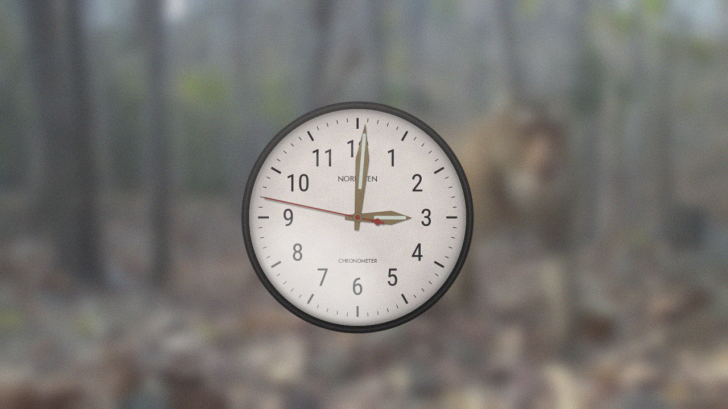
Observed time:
3:00:47
